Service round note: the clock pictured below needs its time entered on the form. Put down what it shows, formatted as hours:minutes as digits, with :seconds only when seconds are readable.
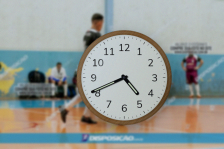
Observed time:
4:41
